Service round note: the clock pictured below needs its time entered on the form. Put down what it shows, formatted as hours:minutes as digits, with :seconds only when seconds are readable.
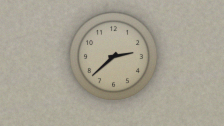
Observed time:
2:38
